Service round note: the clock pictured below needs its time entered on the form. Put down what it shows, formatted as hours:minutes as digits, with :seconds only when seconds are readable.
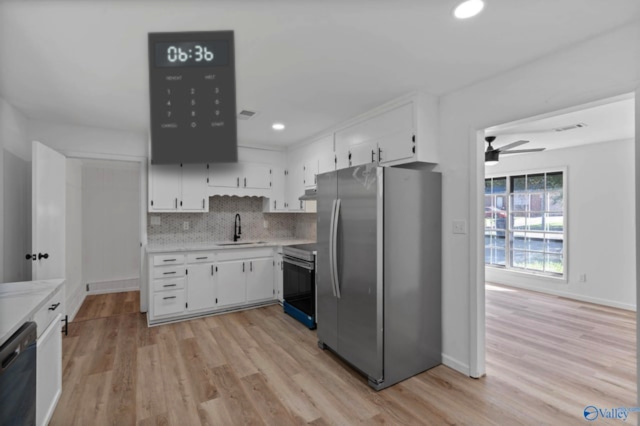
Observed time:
6:36
